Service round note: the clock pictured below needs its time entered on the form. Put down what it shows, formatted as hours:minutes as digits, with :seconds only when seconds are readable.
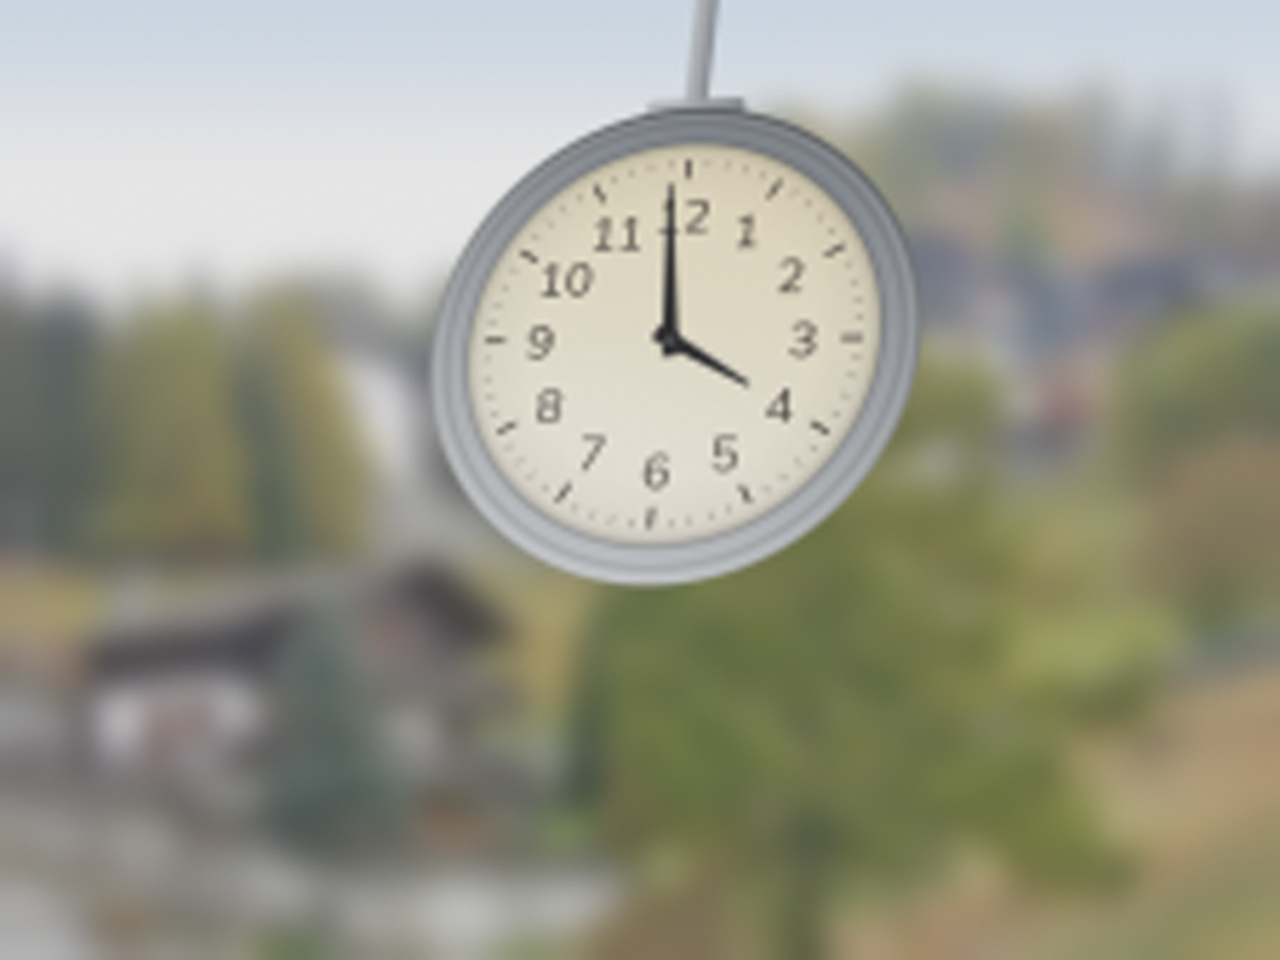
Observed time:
3:59
